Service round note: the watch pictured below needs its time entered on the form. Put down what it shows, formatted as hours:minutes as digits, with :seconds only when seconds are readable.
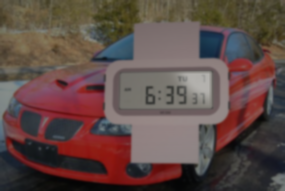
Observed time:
6:39:37
